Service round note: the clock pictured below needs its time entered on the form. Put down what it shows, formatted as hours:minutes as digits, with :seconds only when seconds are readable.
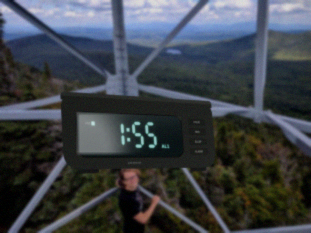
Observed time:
1:55
